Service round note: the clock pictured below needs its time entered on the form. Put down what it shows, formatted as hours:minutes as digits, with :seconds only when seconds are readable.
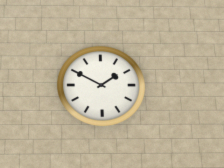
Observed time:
1:50
